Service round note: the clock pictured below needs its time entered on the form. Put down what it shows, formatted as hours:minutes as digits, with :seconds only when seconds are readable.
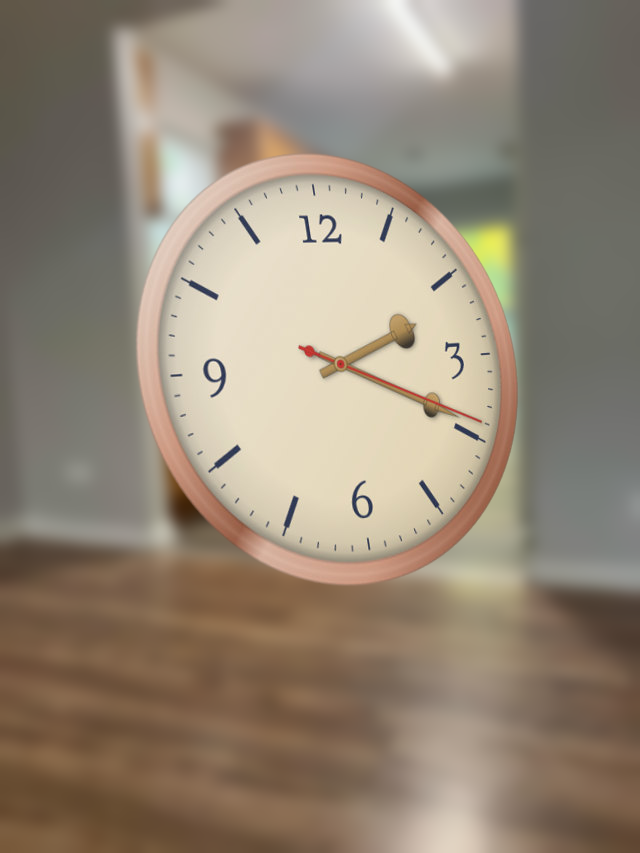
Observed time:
2:19:19
